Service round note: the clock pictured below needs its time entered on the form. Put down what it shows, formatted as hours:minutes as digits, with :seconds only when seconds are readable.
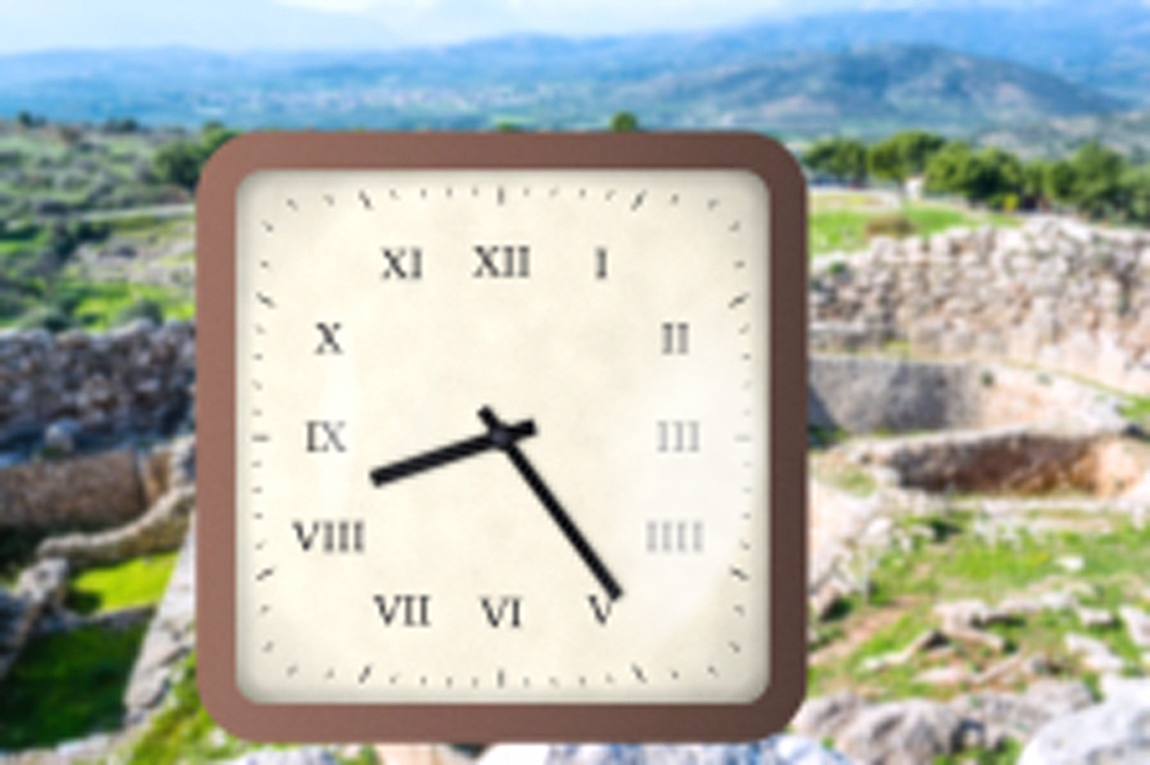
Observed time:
8:24
